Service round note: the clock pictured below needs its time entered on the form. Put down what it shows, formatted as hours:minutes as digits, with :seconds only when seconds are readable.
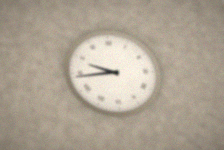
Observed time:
9:44
